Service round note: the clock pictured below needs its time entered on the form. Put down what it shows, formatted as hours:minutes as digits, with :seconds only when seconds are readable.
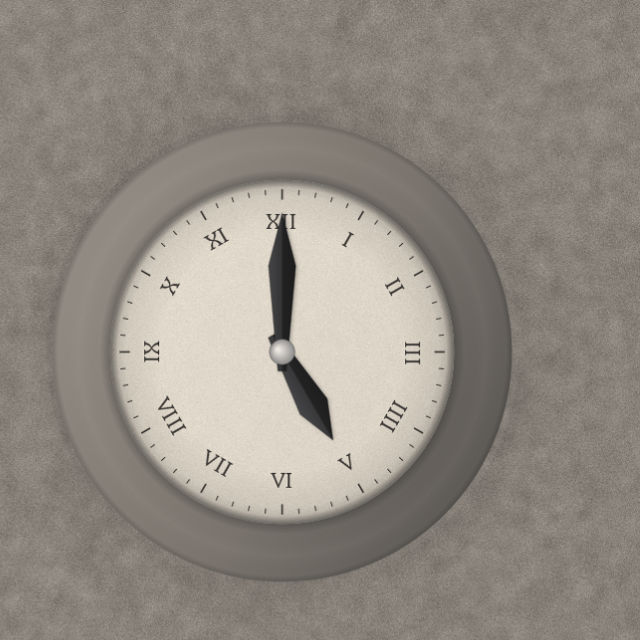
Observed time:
5:00
